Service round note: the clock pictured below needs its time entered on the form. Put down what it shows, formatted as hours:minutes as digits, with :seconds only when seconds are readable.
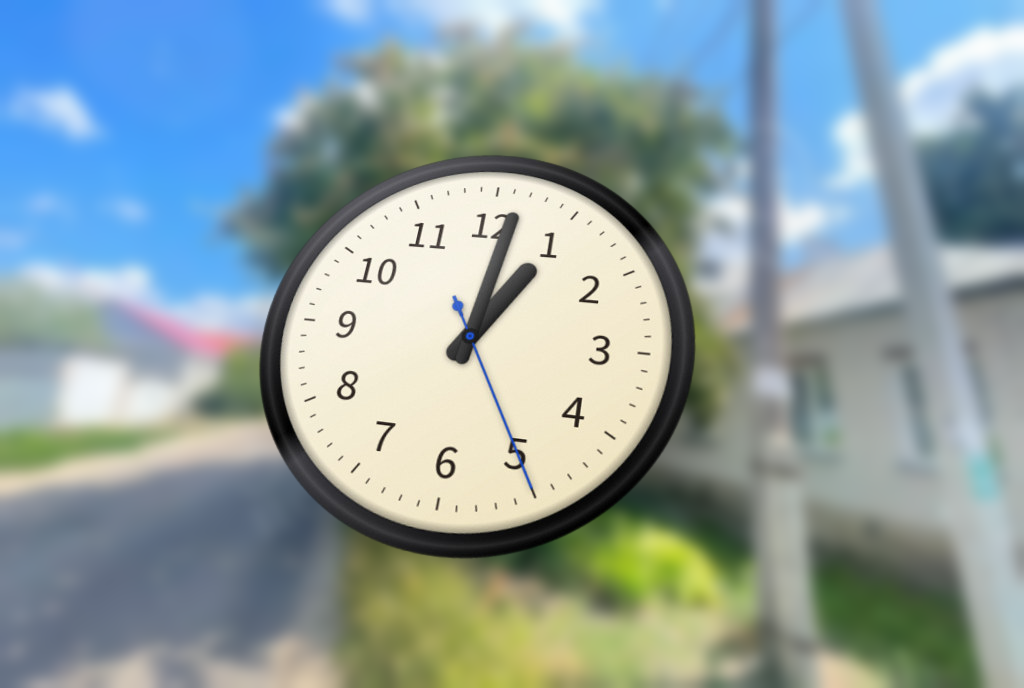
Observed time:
1:01:25
